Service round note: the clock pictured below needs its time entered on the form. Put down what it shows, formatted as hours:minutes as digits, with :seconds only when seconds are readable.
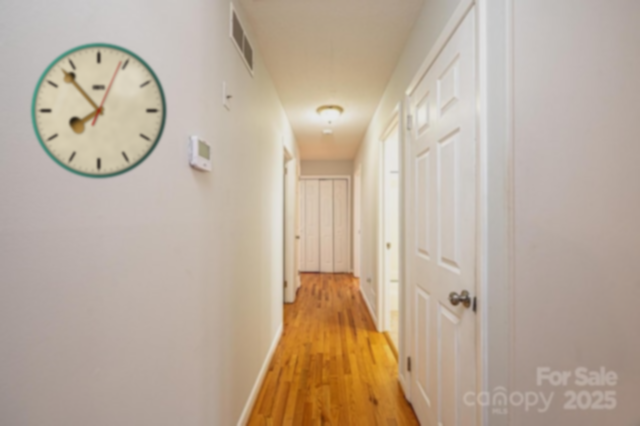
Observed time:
7:53:04
